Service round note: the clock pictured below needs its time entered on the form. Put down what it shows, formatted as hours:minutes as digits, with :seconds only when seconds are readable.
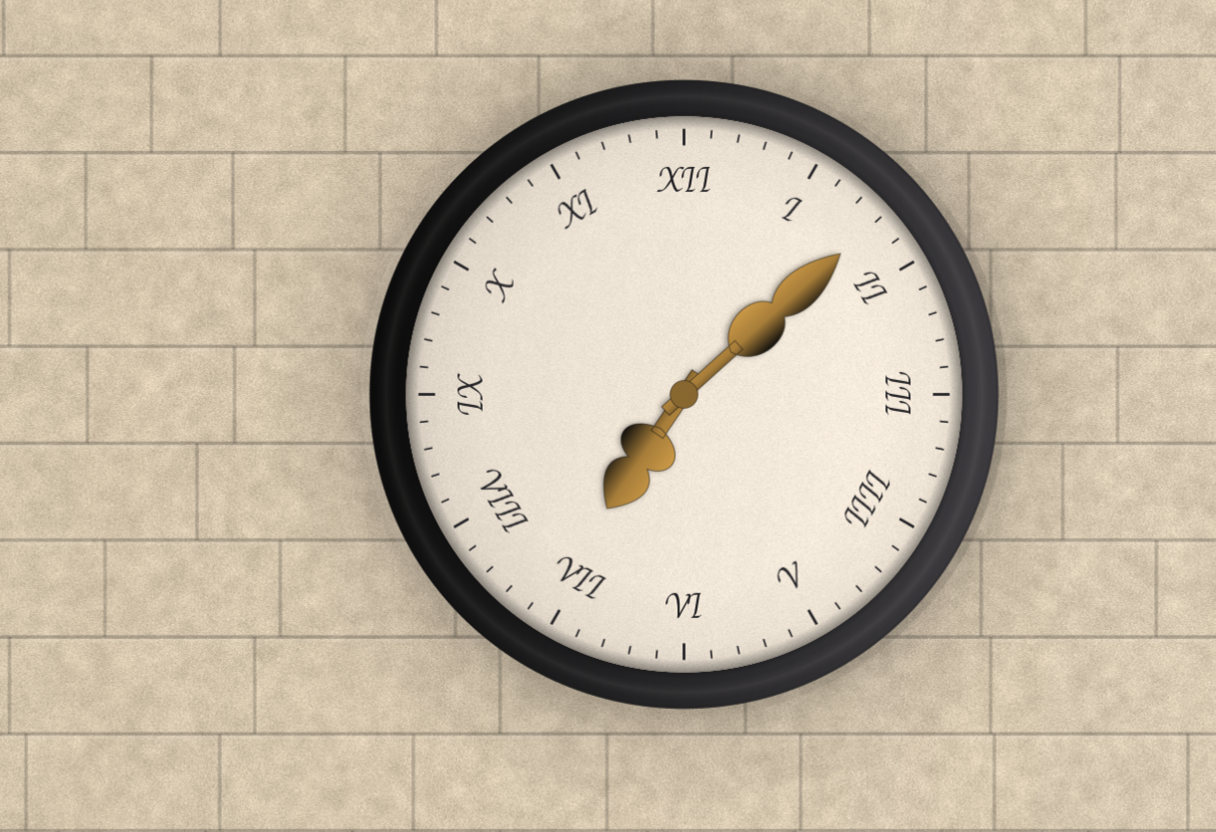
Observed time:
7:08
